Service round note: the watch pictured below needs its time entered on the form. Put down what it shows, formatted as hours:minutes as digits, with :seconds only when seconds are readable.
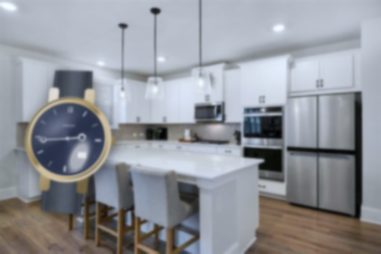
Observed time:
2:44
